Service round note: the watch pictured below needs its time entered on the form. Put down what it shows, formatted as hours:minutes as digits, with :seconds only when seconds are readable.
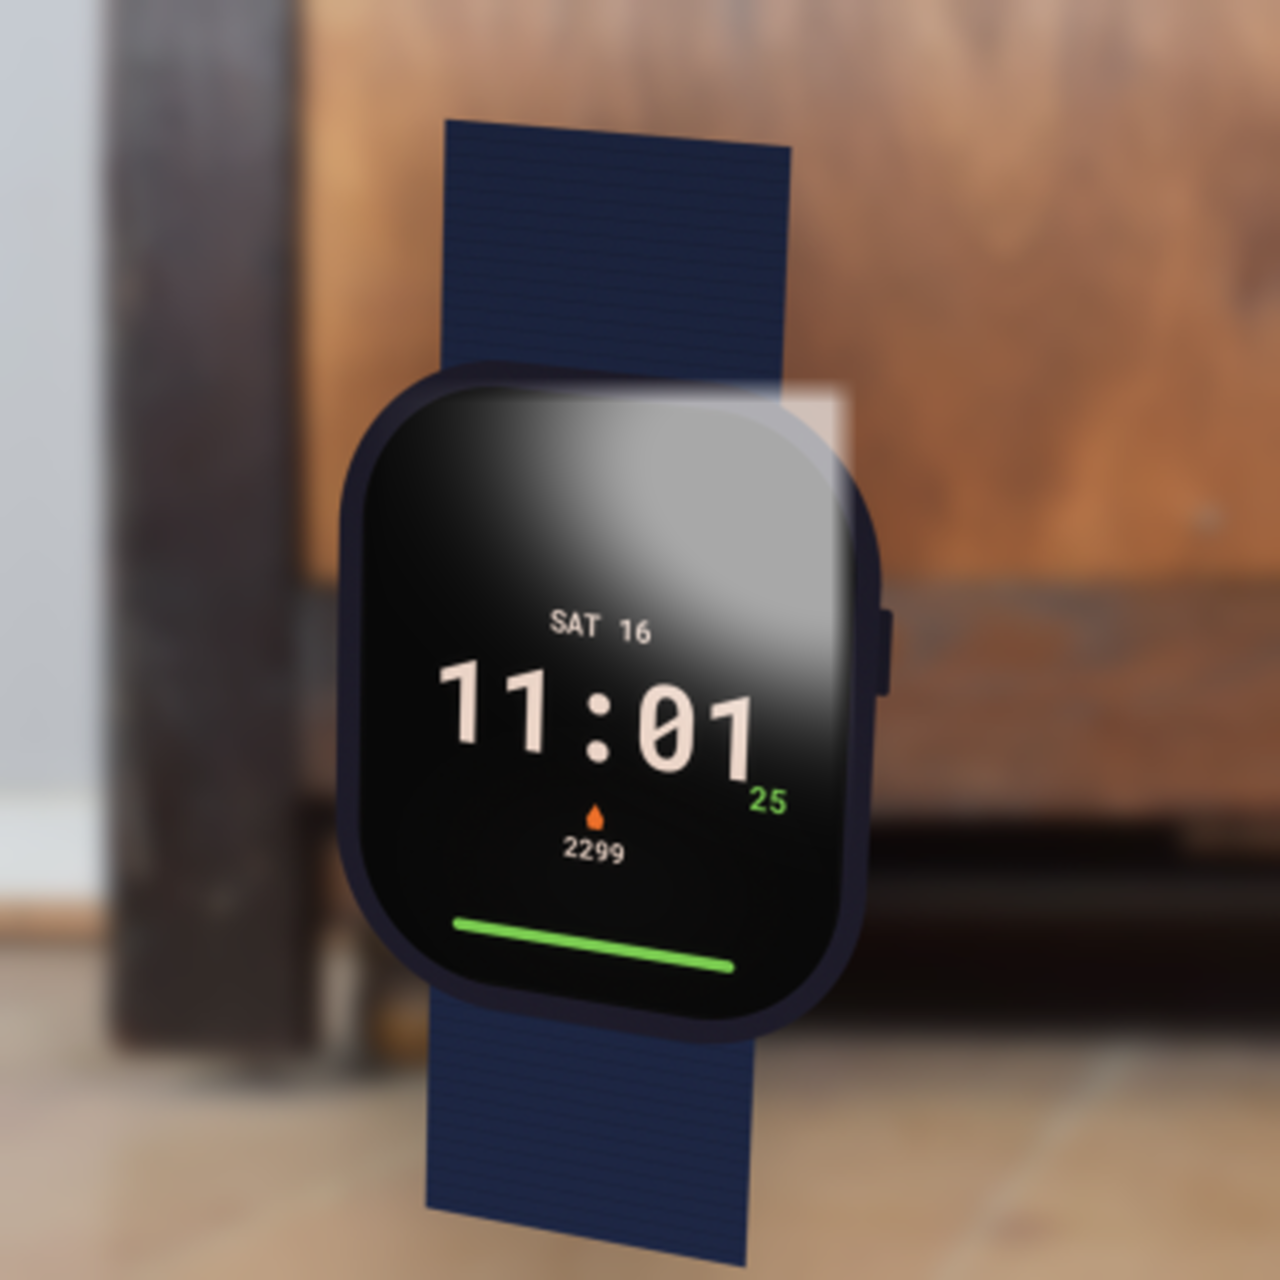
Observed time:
11:01:25
